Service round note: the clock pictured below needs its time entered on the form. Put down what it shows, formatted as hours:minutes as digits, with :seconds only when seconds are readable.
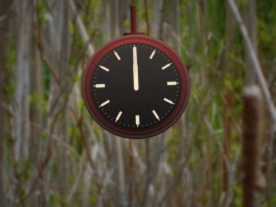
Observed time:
12:00
